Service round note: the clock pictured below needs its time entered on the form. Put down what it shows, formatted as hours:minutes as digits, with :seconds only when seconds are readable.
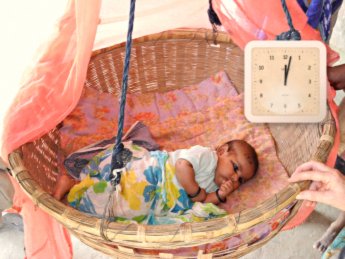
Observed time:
12:02
